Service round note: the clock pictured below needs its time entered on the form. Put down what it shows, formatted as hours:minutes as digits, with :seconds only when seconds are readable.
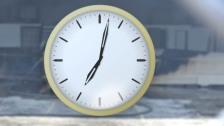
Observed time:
7:02
